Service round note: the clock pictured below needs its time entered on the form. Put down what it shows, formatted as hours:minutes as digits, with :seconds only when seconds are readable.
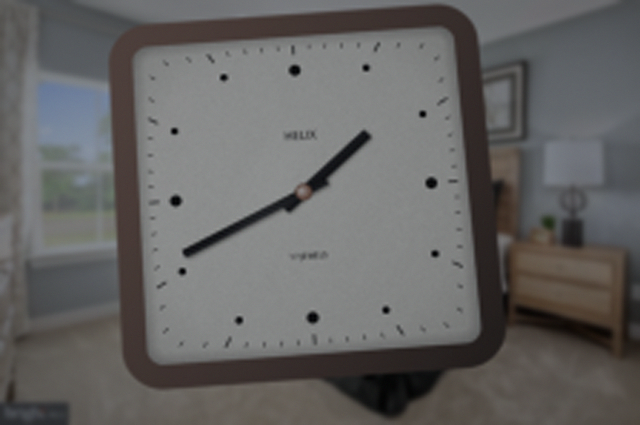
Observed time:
1:41
